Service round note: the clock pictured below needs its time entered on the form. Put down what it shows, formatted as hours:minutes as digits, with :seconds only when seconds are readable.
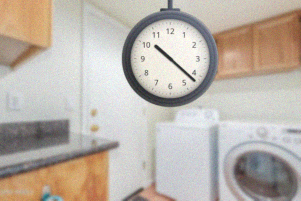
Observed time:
10:22
